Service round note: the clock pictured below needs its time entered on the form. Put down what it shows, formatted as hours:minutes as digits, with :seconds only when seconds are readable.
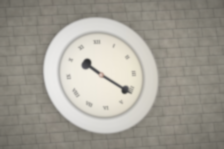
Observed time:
10:21
